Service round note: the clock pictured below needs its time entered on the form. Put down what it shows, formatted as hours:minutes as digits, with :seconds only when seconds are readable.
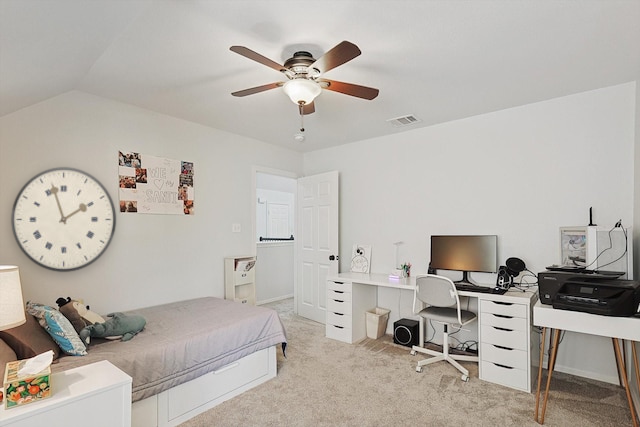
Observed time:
1:57
